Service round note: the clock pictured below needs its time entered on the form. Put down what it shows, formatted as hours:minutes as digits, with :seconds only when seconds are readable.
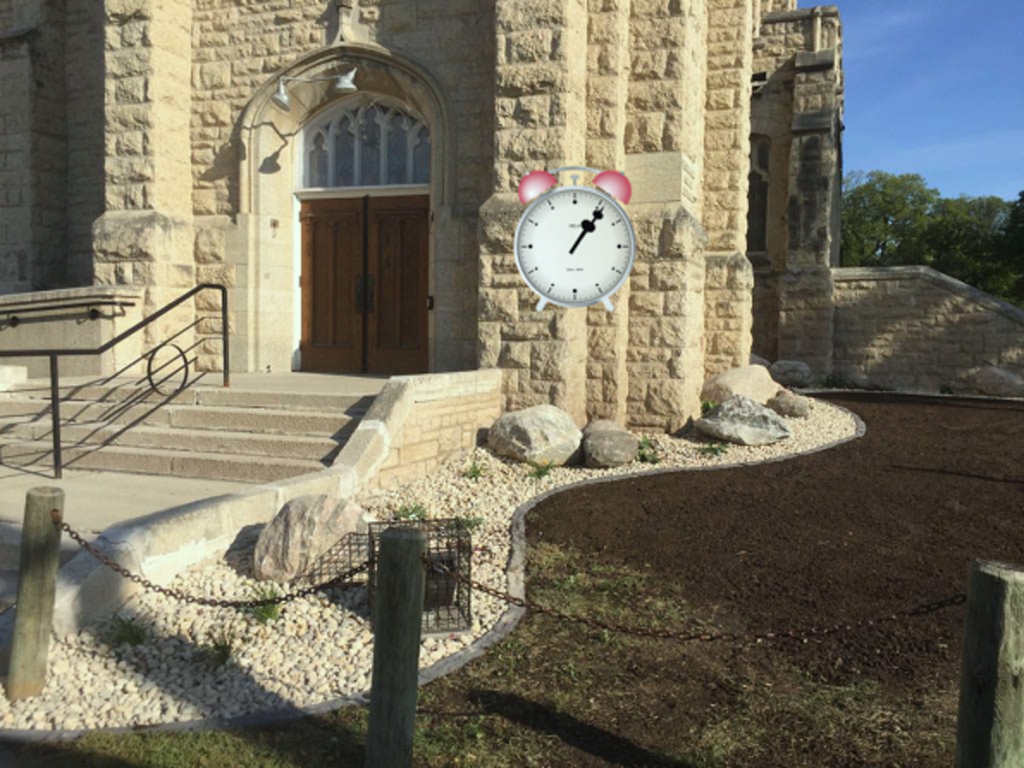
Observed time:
1:06
